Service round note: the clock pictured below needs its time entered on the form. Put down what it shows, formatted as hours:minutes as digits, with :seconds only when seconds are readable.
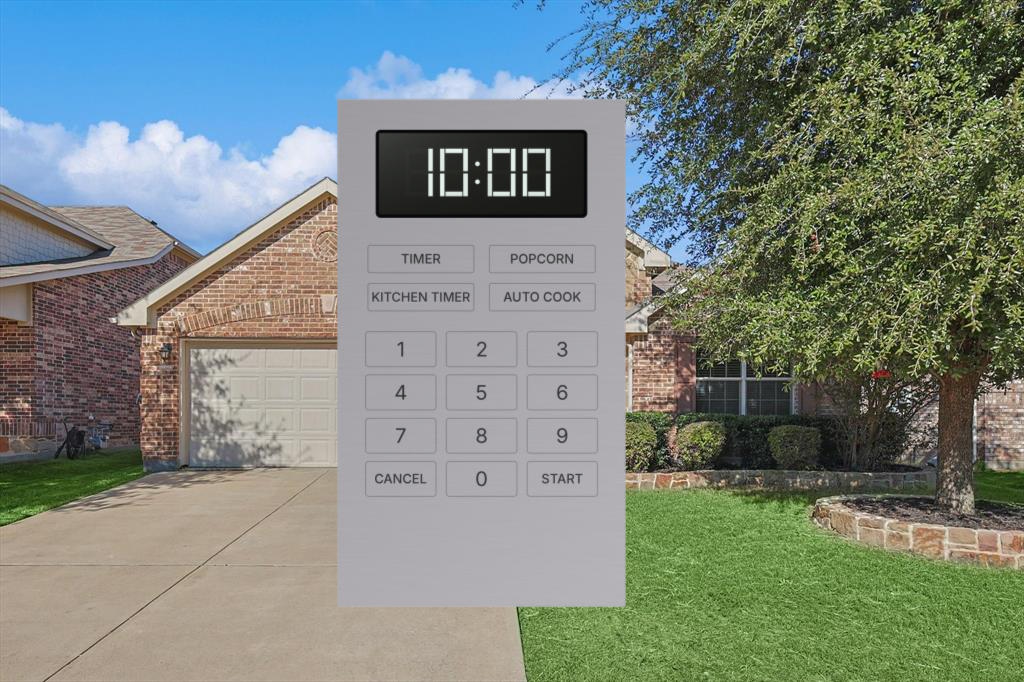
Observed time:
10:00
